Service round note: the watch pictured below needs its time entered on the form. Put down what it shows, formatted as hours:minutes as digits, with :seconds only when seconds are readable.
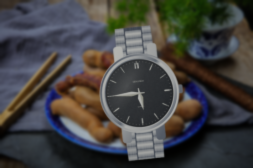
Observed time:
5:45
